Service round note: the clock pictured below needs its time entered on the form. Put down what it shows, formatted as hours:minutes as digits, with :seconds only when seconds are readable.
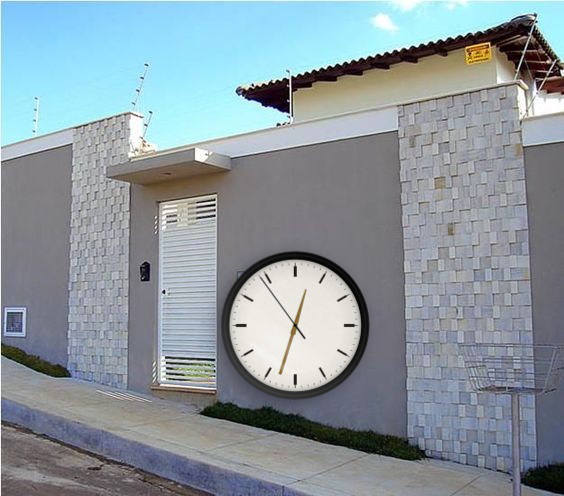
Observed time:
12:32:54
